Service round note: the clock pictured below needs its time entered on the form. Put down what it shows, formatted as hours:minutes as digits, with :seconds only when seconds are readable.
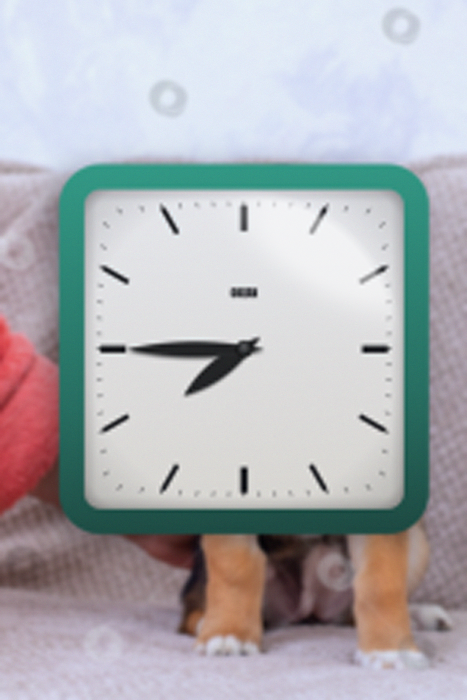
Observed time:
7:45
